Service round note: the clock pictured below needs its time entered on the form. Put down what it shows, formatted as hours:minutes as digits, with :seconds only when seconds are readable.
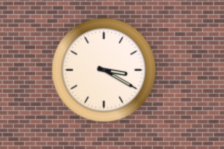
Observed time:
3:20
